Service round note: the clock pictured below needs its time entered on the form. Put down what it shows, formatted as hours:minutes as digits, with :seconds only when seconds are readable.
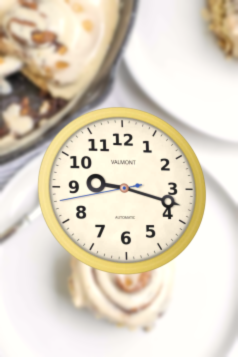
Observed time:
9:17:43
